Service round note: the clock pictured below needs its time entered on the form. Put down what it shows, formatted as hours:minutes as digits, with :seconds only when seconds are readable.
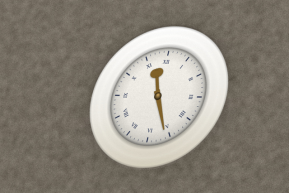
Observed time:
11:26
